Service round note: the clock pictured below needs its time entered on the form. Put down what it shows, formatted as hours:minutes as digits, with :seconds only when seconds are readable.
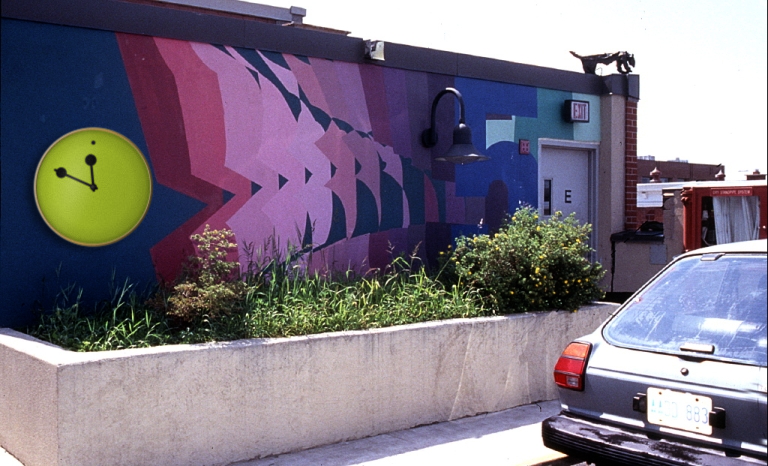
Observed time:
11:49
